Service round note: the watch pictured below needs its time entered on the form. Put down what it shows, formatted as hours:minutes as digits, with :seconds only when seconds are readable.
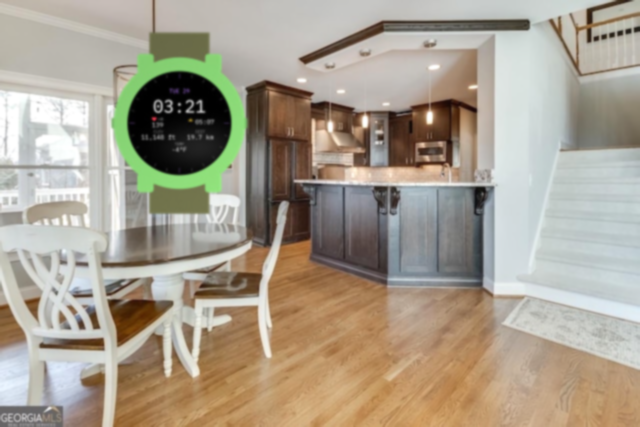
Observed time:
3:21
